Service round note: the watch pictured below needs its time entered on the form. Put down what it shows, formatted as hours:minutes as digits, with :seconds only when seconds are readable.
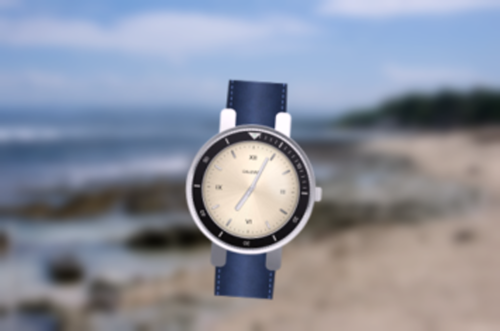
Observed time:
7:04
